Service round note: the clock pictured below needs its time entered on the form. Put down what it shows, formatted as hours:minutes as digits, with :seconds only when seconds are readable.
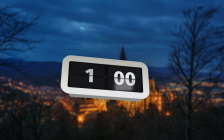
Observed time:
1:00
